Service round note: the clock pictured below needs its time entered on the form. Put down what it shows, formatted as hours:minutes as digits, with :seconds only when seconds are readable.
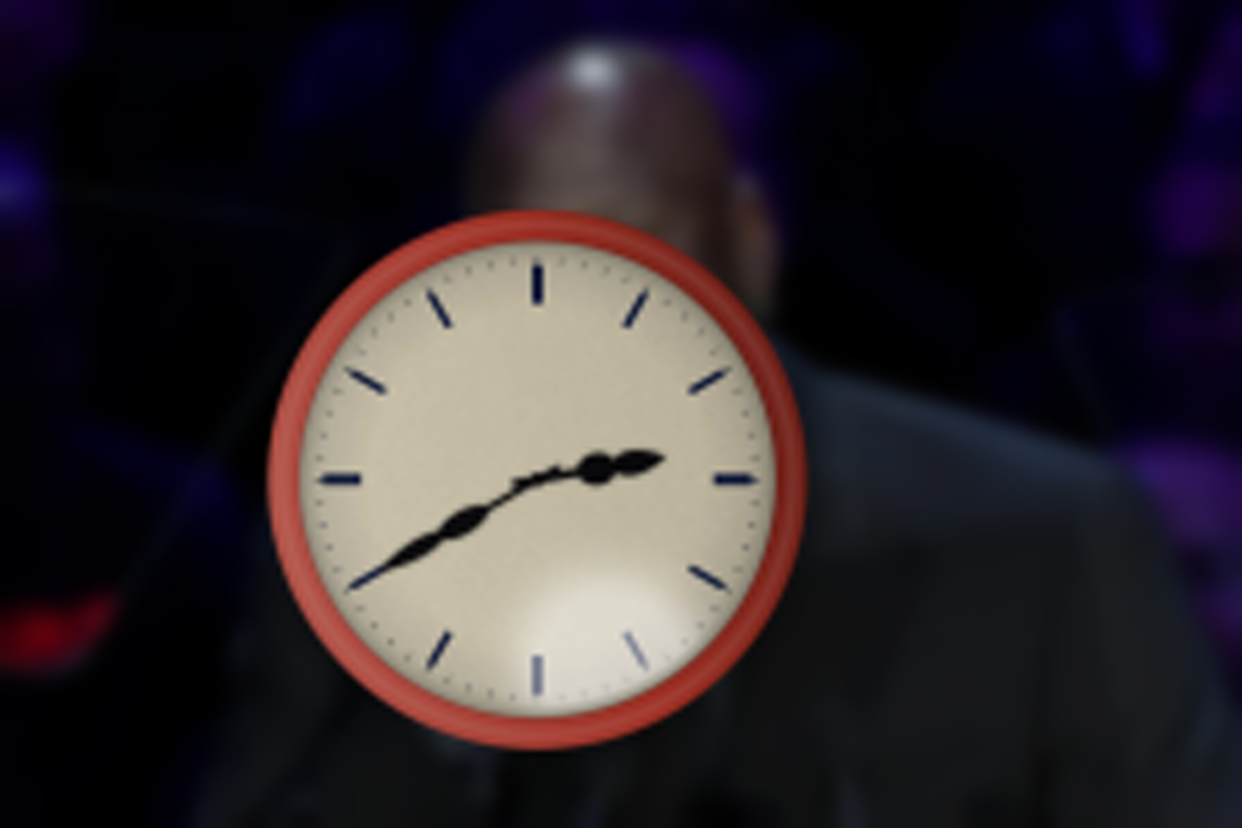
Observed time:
2:40
